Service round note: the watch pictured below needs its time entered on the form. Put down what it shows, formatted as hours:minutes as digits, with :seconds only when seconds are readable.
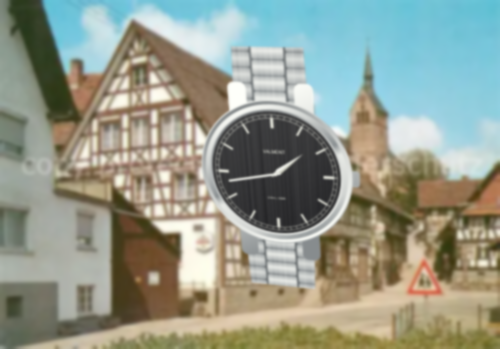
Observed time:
1:43
